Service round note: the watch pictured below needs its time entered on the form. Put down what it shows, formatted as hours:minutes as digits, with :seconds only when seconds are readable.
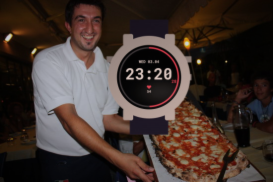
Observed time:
23:20
